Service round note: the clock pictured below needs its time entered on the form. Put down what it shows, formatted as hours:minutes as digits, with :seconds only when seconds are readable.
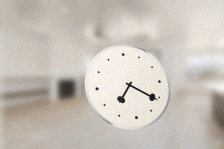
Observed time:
7:21
